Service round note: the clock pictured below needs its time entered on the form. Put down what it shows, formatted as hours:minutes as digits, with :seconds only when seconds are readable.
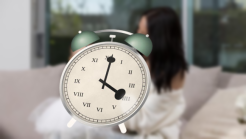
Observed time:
4:01
